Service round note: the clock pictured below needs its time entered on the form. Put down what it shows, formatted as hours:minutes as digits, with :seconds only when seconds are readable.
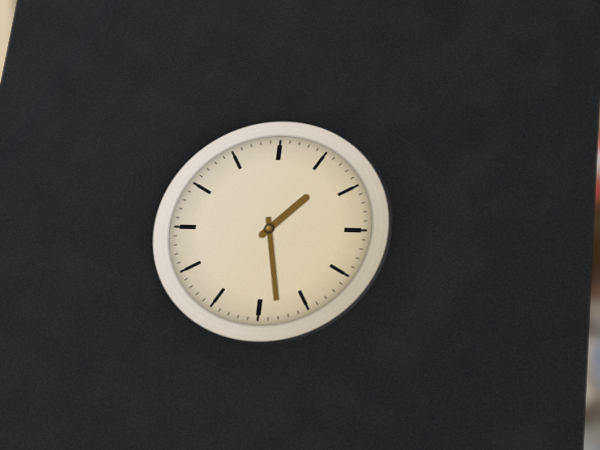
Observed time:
1:28
